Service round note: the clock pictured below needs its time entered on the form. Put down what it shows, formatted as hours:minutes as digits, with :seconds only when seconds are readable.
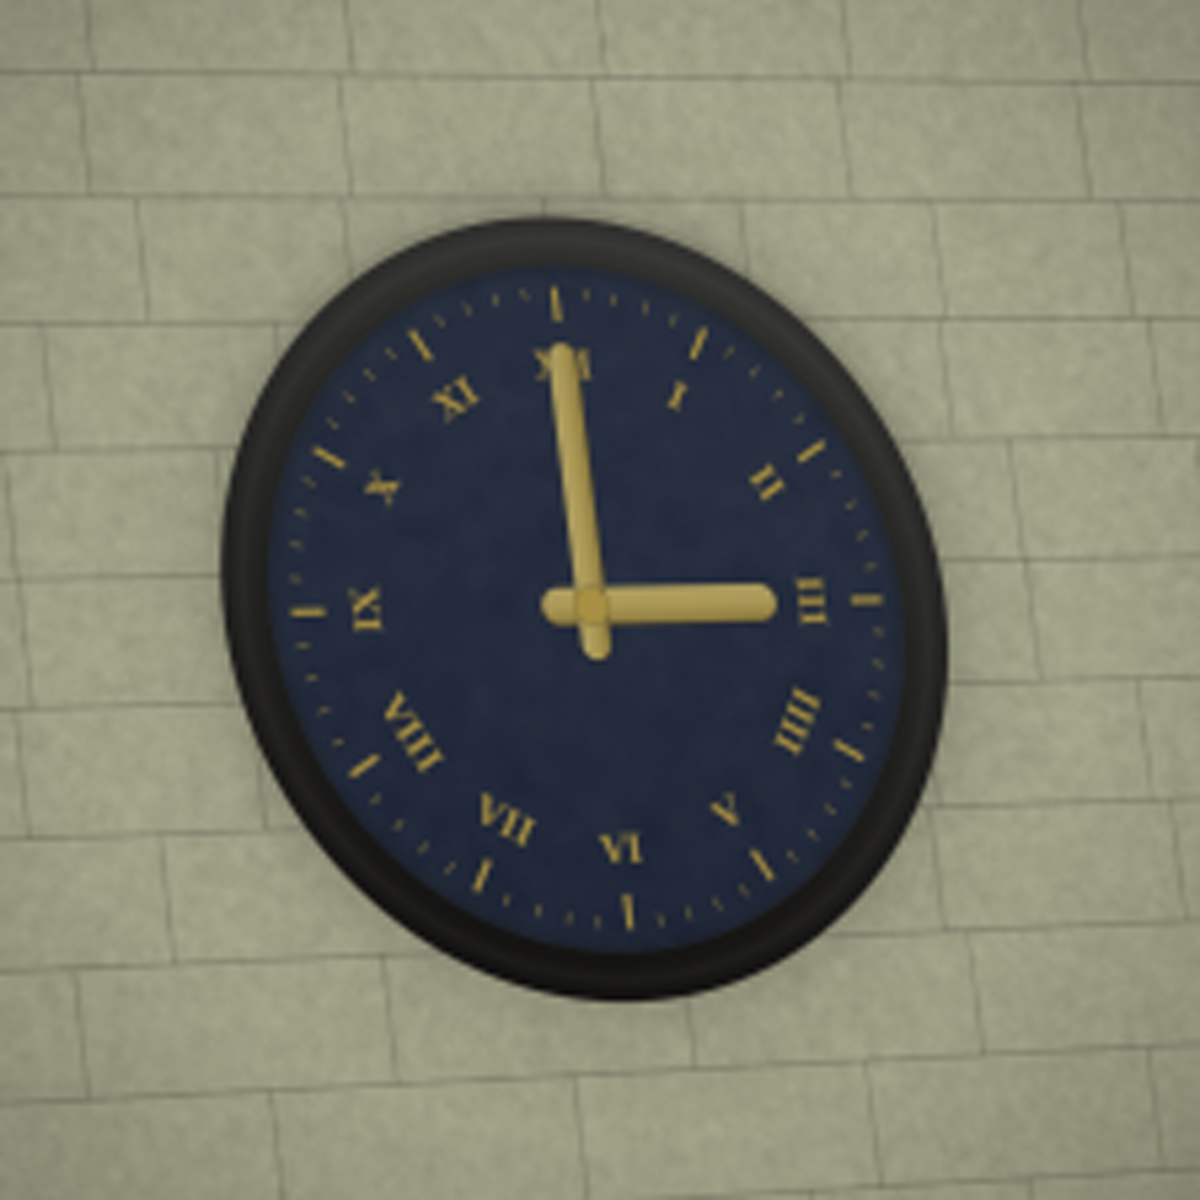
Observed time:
3:00
